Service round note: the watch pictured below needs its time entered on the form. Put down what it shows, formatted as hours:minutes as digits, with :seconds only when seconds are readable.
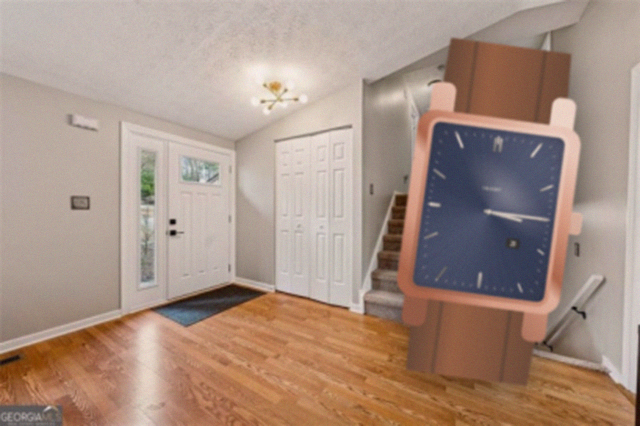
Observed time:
3:15
